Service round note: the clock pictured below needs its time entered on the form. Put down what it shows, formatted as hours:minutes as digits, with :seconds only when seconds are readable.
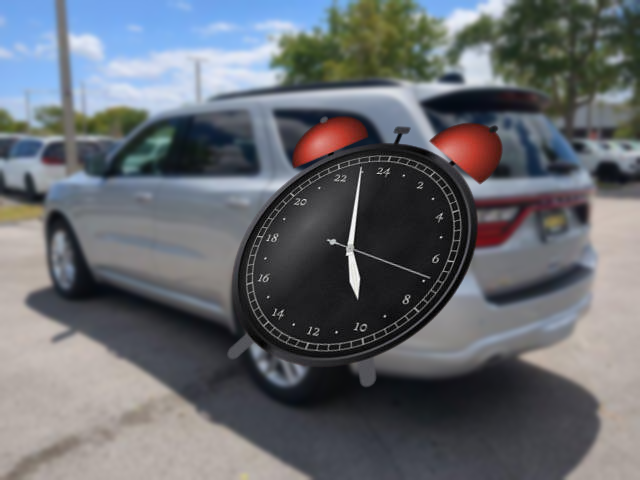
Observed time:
9:57:17
